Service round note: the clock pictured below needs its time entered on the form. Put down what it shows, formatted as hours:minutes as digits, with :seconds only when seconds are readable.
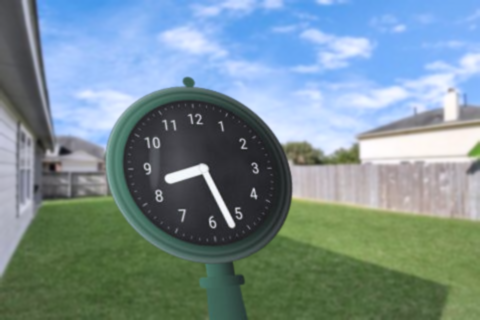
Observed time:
8:27
